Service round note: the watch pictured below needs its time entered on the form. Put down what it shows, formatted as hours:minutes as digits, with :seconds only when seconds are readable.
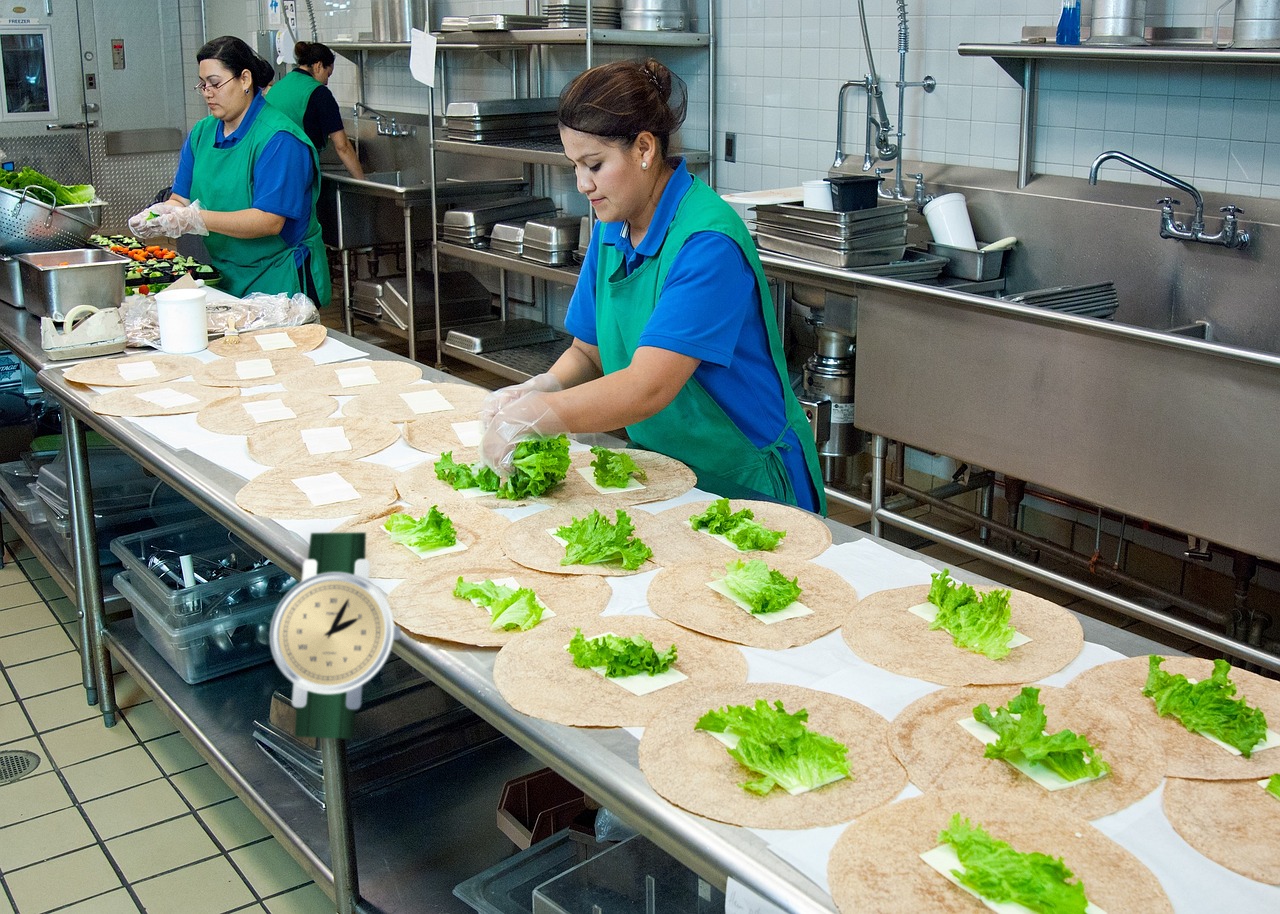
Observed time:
2:04
